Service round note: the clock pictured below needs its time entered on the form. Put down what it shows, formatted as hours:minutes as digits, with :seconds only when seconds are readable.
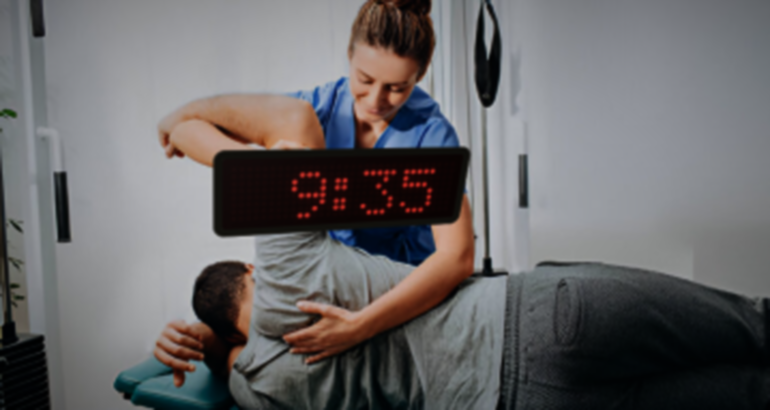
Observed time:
9:35
